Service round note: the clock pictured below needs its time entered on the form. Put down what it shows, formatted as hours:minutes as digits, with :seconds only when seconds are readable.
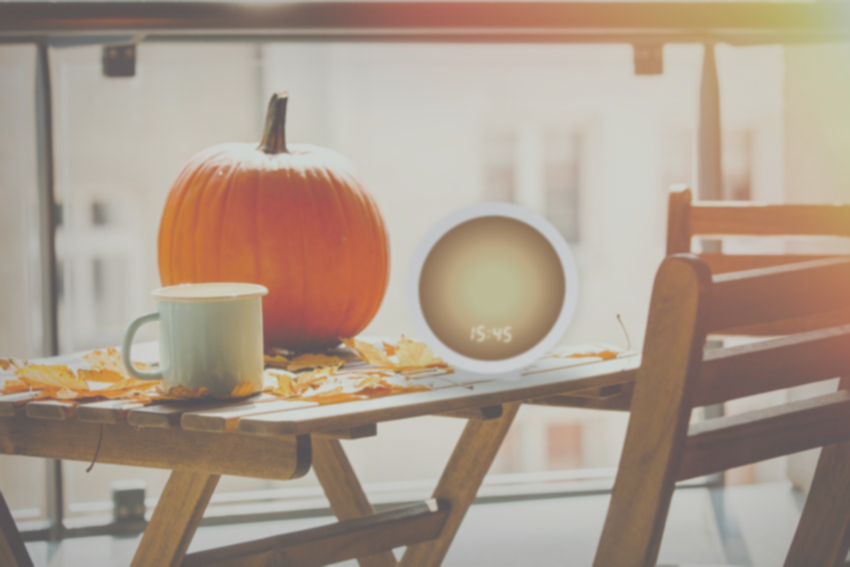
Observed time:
15:45
